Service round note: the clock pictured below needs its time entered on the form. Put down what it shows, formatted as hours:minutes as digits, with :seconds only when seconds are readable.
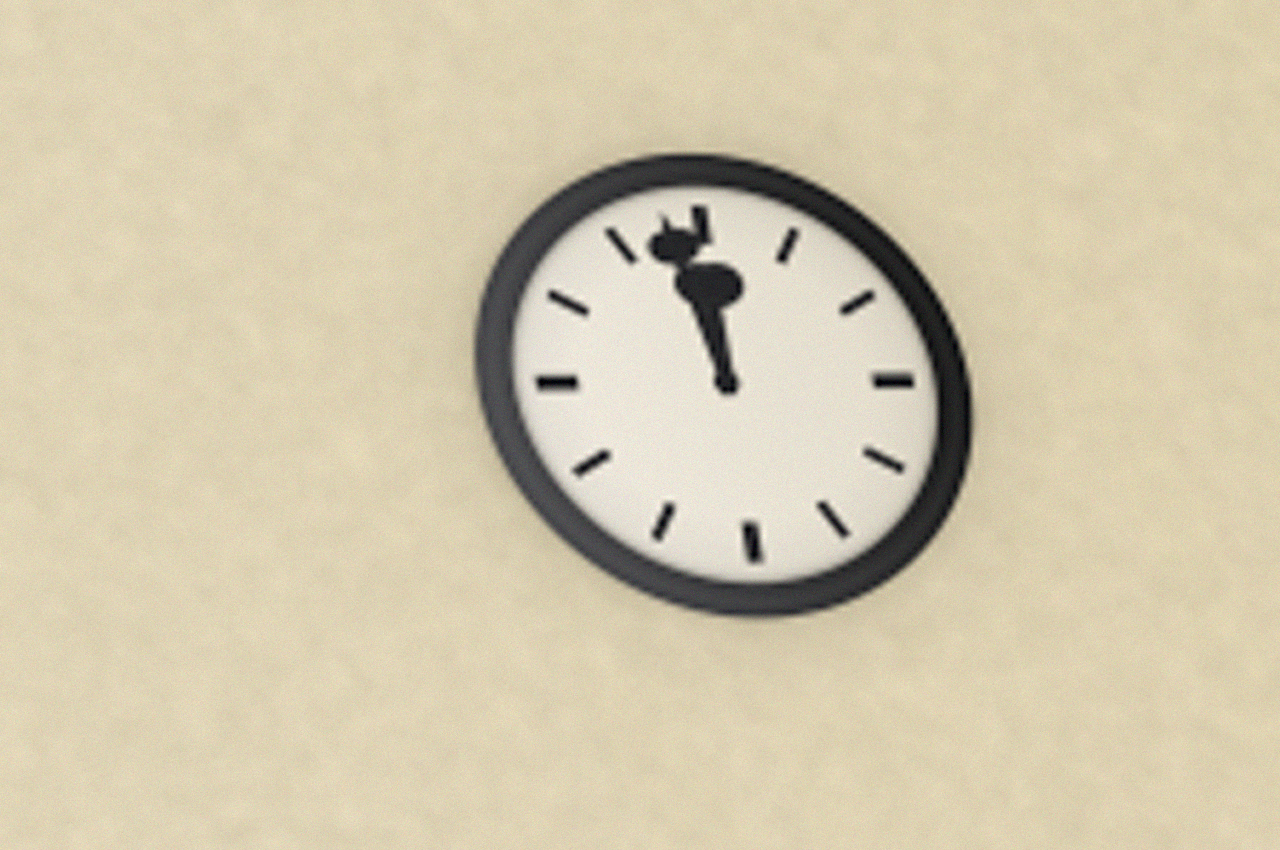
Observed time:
11:58
